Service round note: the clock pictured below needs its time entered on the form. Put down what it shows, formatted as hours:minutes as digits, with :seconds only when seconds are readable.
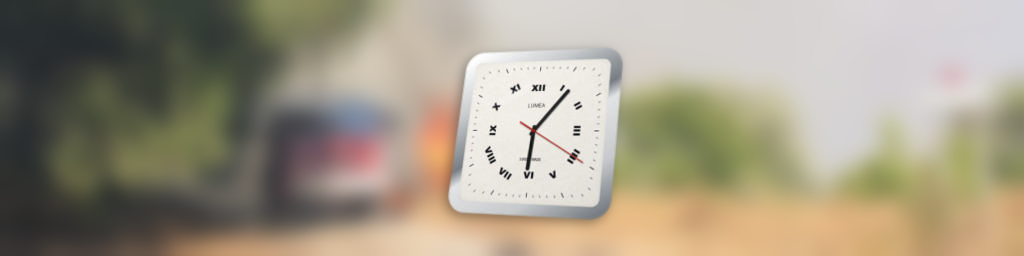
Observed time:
6:06:20
